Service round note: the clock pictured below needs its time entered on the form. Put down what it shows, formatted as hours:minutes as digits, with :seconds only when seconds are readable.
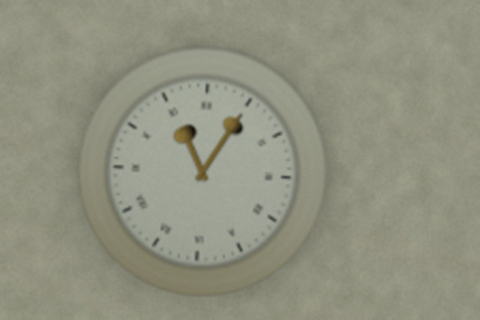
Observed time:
11:05
